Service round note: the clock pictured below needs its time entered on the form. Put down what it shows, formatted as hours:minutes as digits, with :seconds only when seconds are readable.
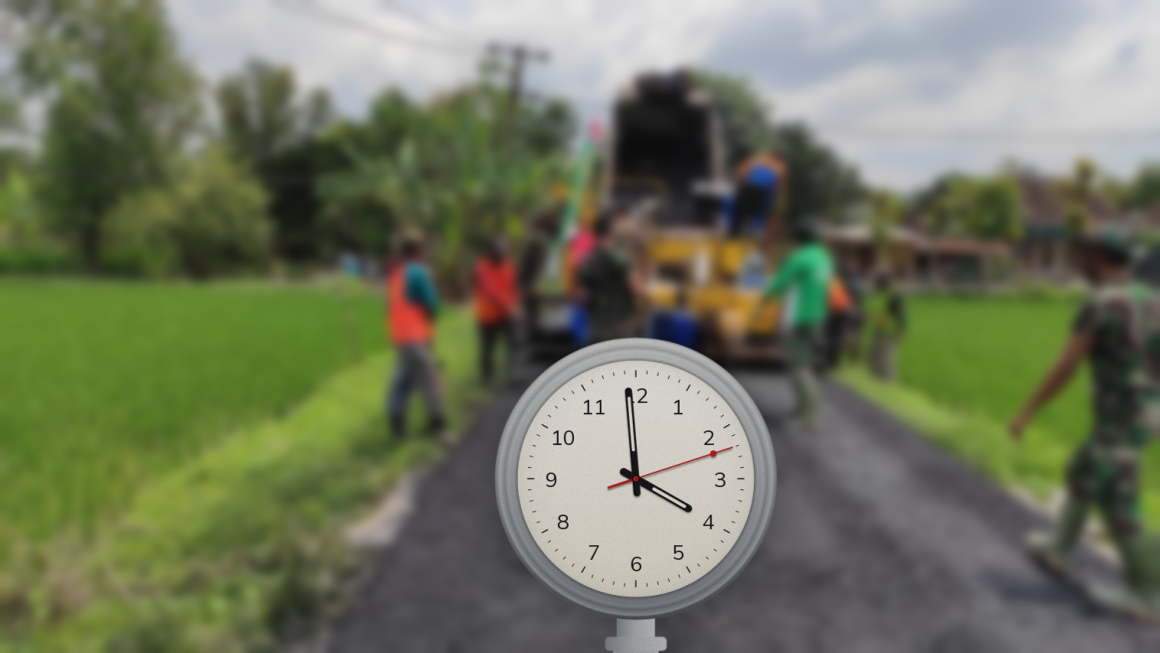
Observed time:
3:59:12
